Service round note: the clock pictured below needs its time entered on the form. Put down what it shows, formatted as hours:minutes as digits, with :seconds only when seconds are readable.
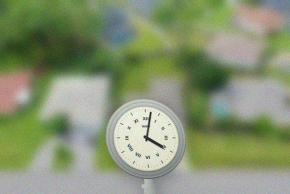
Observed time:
4:02
